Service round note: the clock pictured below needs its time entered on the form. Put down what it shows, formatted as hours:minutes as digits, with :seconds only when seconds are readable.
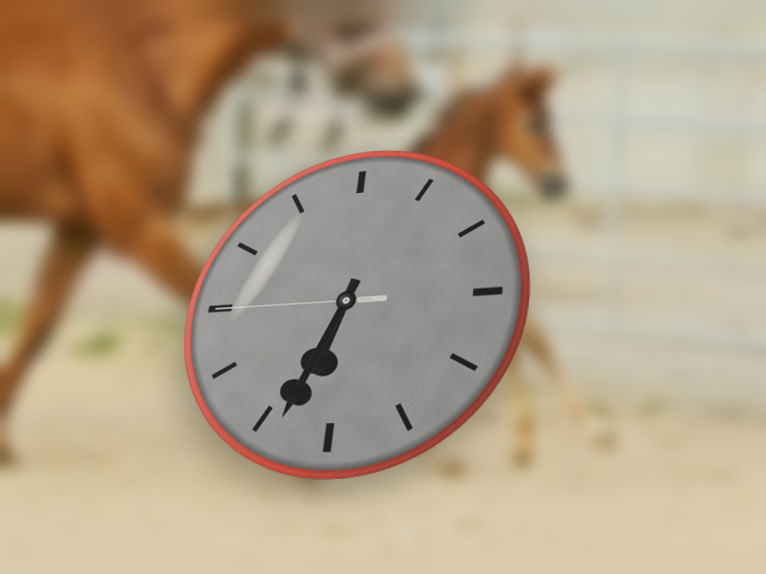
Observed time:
6:33:45
